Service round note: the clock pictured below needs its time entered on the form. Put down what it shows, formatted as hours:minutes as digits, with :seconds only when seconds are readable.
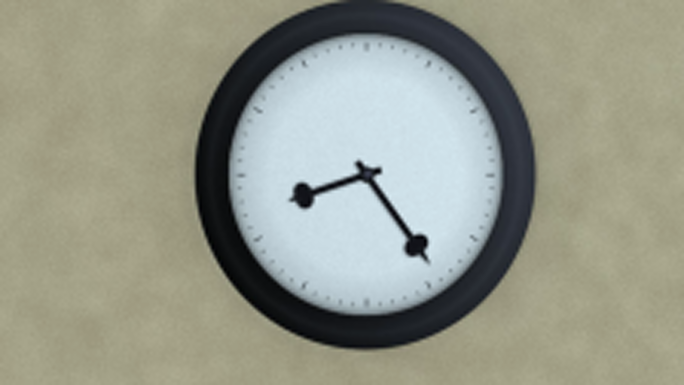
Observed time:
8:24
